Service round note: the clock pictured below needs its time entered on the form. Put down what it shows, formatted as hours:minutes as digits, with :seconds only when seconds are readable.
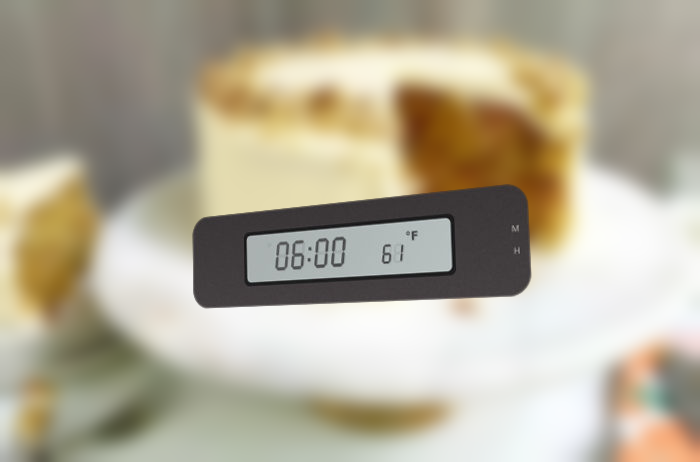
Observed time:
6:00
